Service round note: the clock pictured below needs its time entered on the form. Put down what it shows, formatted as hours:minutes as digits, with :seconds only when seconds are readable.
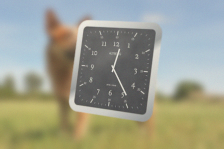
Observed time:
12:24
